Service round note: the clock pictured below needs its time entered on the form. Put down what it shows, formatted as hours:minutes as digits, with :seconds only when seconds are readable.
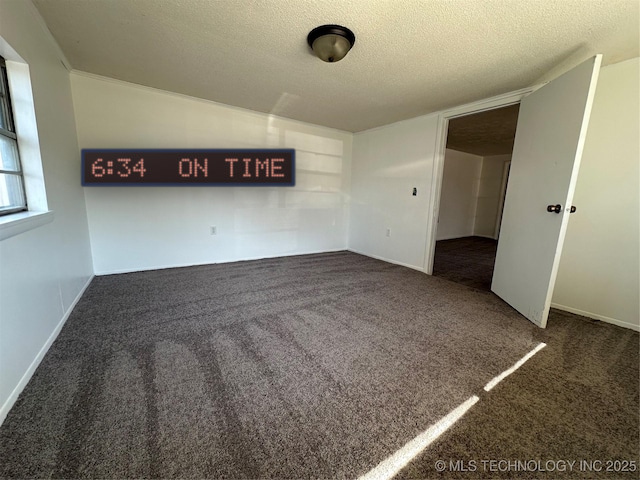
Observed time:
6:34
